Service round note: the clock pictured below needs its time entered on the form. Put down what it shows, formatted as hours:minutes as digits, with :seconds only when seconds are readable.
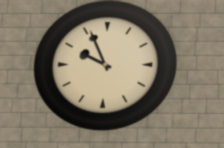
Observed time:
9:56
